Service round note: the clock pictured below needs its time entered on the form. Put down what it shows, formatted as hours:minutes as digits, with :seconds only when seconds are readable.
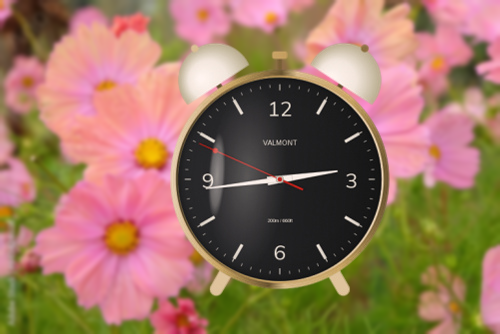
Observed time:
2:43:49
